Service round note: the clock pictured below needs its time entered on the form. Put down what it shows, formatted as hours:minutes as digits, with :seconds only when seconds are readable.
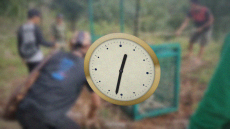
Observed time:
12:32
